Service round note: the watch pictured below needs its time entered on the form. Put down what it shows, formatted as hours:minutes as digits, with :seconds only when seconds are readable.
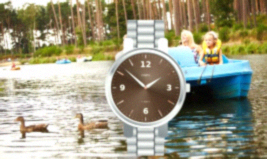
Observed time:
1:52
